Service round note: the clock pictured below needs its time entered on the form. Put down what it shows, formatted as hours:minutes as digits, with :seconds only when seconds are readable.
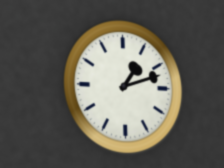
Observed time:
1:12
